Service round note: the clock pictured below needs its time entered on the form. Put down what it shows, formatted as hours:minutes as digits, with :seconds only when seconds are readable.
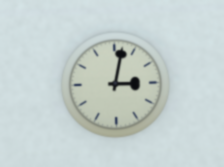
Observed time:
3:02
